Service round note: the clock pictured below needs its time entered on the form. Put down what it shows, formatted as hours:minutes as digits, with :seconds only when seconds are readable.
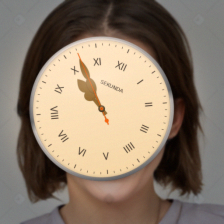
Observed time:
9:51:52
